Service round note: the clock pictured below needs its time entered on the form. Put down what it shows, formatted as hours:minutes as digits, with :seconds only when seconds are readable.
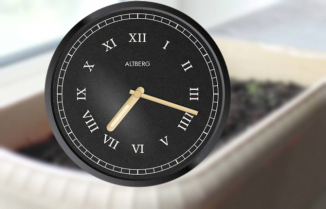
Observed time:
7:18
